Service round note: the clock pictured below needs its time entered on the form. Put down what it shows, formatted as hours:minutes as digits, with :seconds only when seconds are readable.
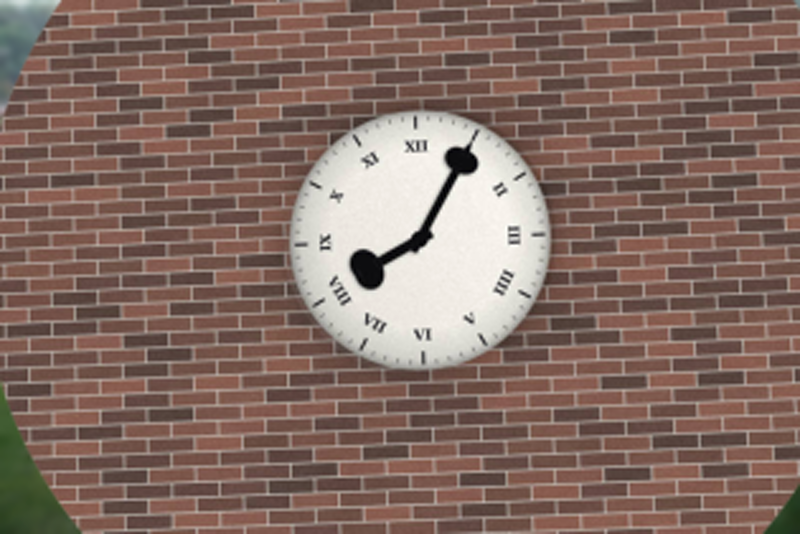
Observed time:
8:05
